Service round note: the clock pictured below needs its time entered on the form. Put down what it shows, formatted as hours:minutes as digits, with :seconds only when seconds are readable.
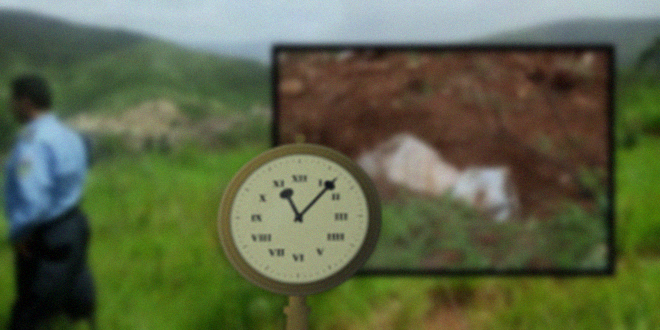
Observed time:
11:07
